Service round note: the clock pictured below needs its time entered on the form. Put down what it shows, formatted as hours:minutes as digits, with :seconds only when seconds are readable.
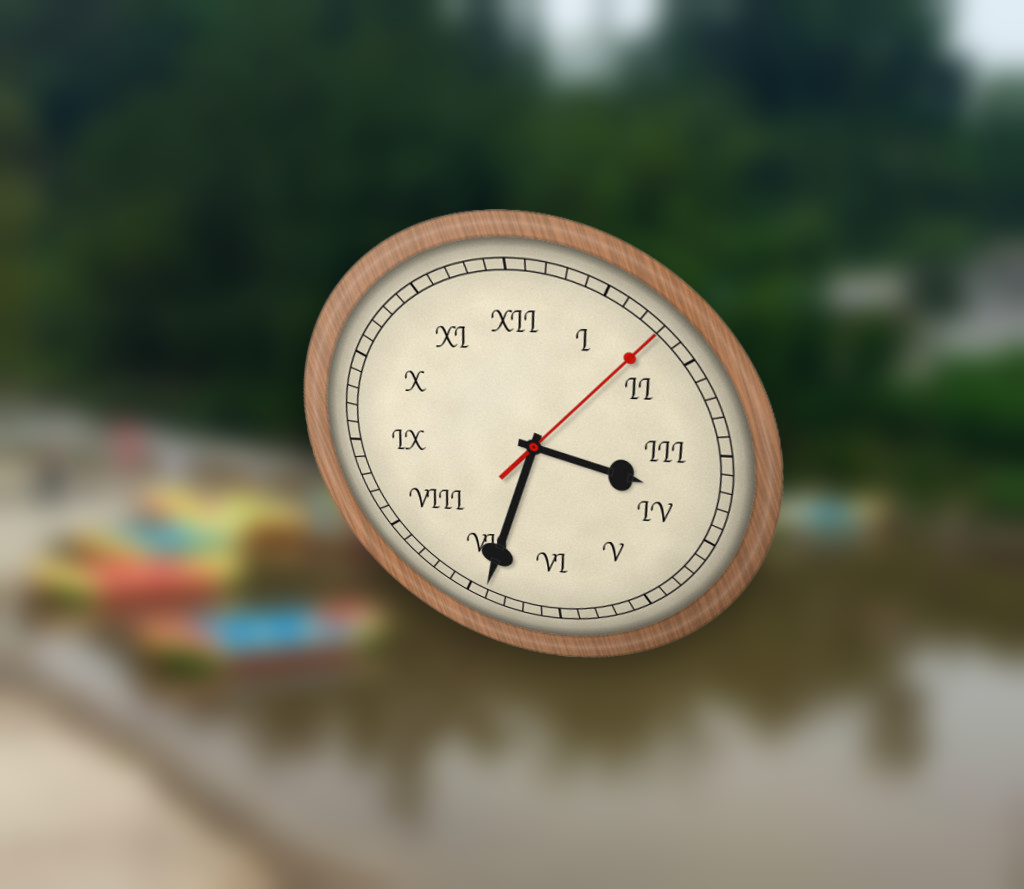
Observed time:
3:34:08
